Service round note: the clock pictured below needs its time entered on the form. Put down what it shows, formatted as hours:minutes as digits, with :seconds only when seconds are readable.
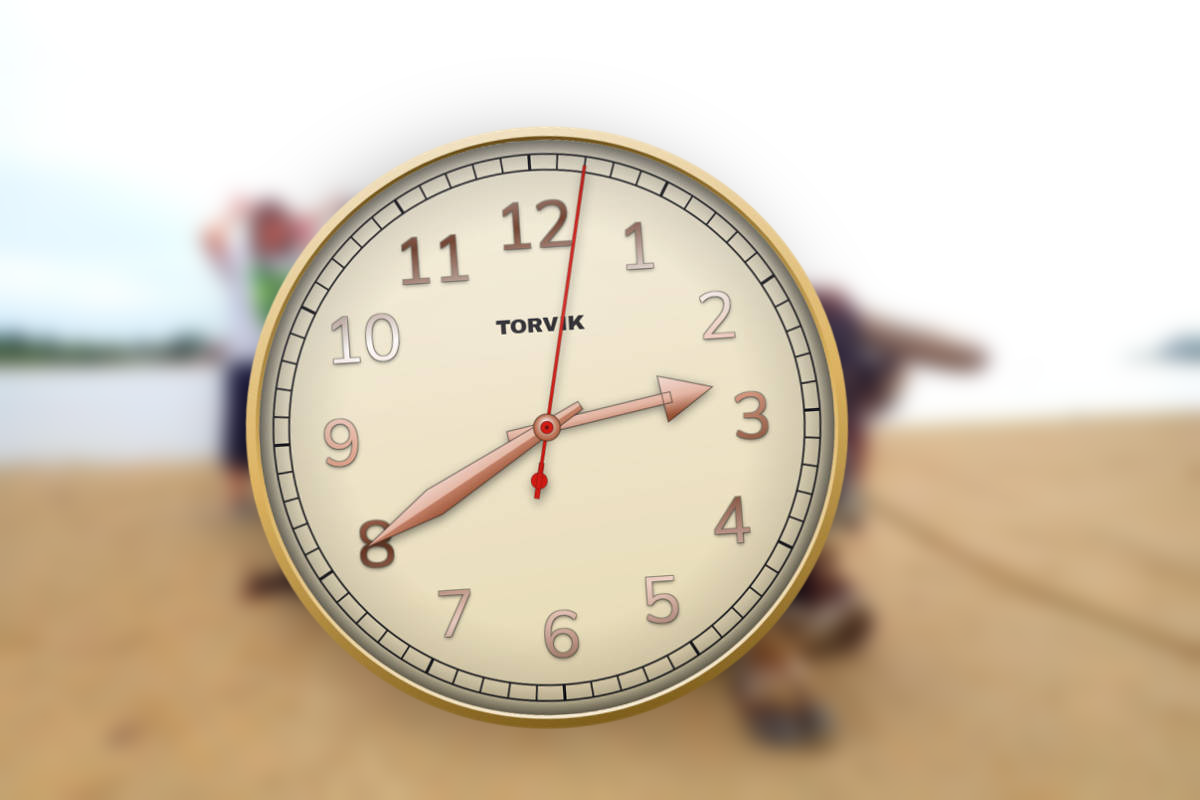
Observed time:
2:40:02
